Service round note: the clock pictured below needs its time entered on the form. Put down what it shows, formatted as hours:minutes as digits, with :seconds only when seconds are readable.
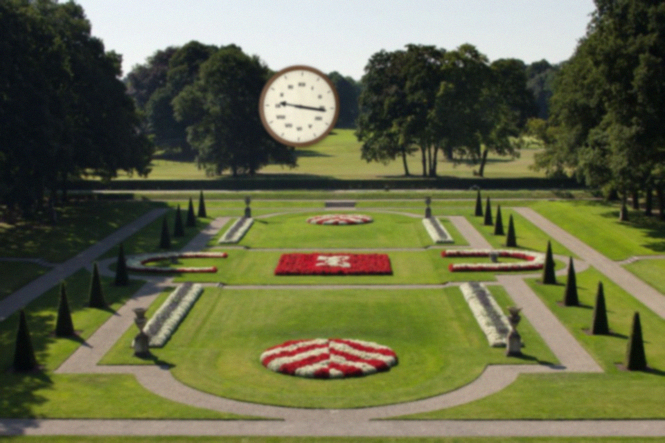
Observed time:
9:16
